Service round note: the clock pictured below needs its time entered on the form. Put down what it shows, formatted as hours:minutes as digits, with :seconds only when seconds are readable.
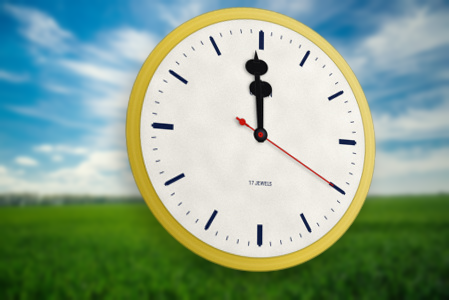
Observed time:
11:59:20
